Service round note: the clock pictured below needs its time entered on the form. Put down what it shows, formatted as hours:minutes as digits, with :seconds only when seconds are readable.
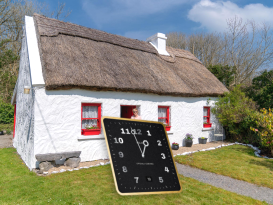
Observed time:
12:58
